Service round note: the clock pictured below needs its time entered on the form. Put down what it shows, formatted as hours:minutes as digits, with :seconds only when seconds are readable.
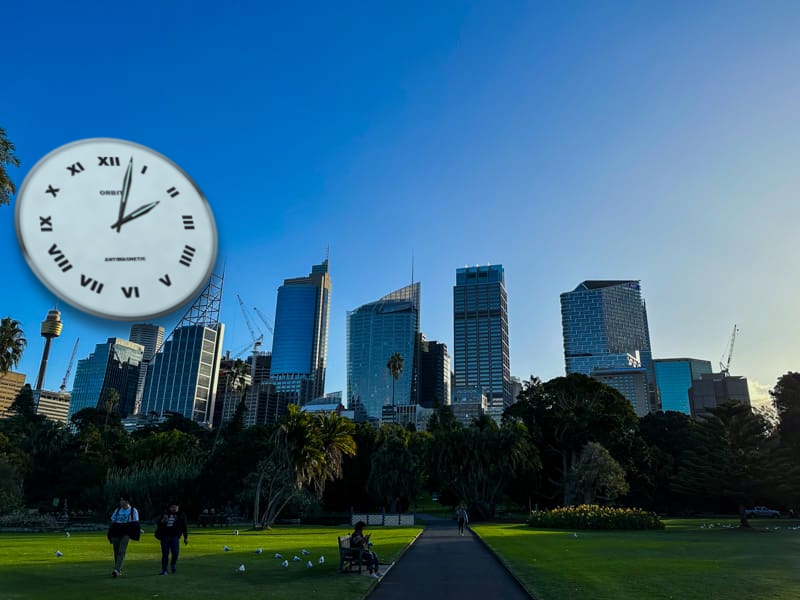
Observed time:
2:03
